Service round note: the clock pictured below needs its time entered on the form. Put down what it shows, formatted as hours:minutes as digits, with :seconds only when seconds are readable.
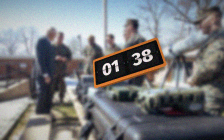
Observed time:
1:38
